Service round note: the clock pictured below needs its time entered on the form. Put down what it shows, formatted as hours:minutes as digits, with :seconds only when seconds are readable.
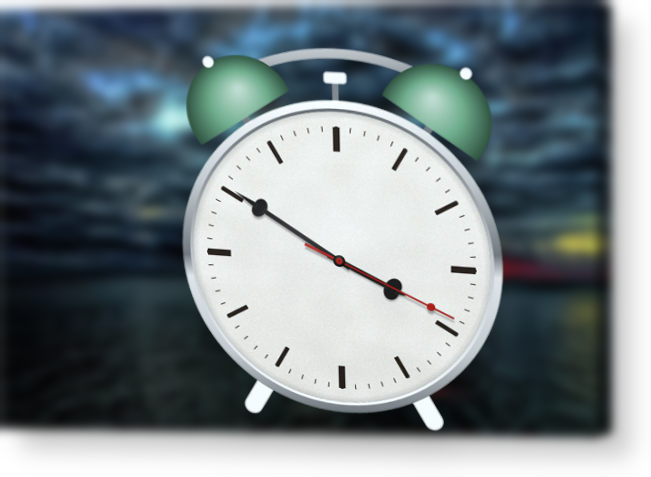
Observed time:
3:50:19
